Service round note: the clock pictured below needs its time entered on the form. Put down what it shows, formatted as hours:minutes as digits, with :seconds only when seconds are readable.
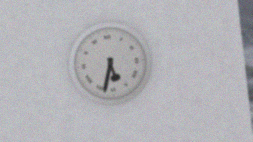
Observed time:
5:33
